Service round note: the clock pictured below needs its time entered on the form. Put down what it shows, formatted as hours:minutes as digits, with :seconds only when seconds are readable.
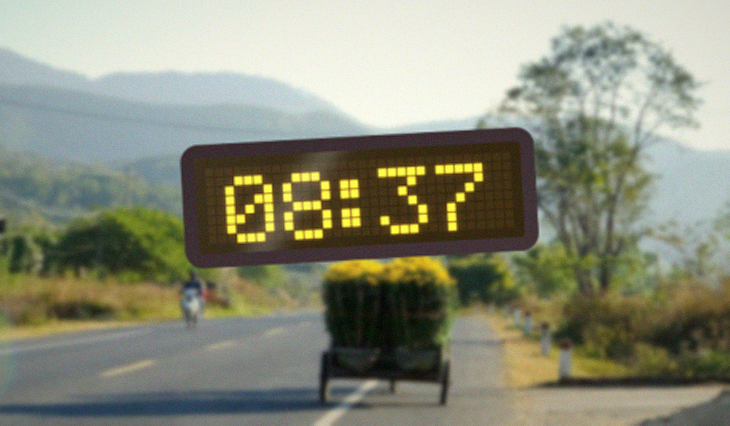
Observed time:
8:37
